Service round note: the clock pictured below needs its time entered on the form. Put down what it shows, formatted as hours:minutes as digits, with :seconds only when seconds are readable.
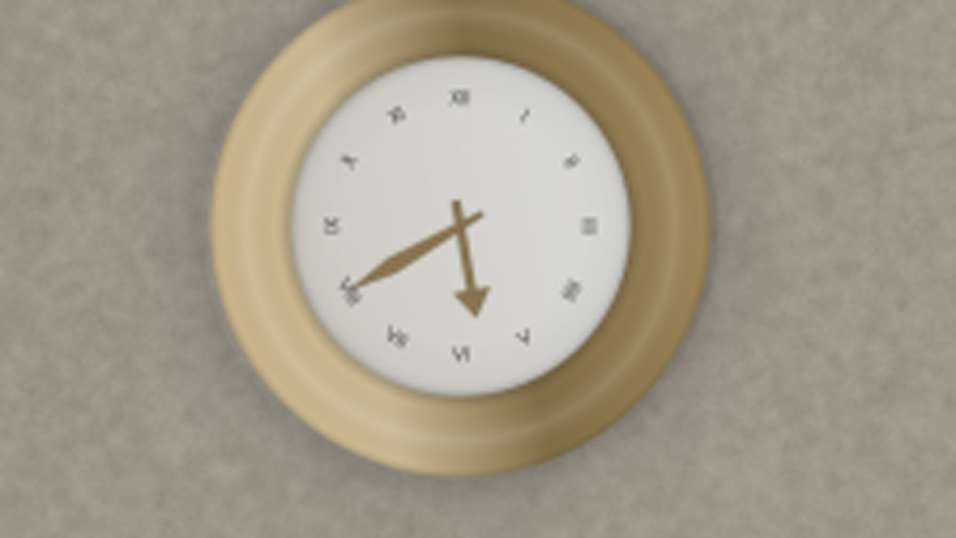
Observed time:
5:40
